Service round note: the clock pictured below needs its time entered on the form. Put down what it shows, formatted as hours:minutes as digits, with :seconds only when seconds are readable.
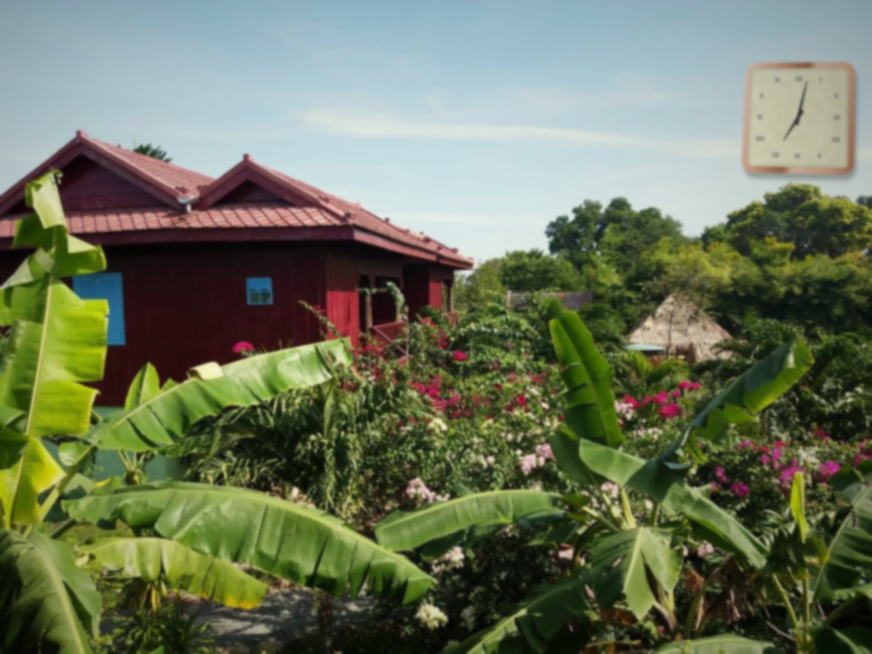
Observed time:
7:02
